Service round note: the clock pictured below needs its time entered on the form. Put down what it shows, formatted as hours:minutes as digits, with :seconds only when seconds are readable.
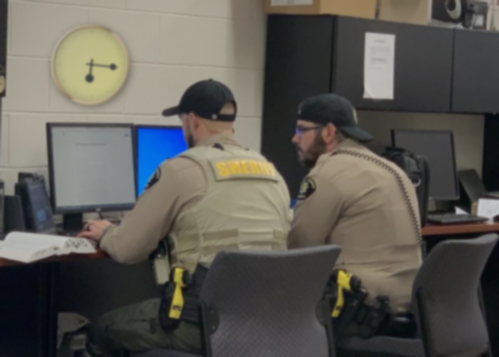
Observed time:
6:16
